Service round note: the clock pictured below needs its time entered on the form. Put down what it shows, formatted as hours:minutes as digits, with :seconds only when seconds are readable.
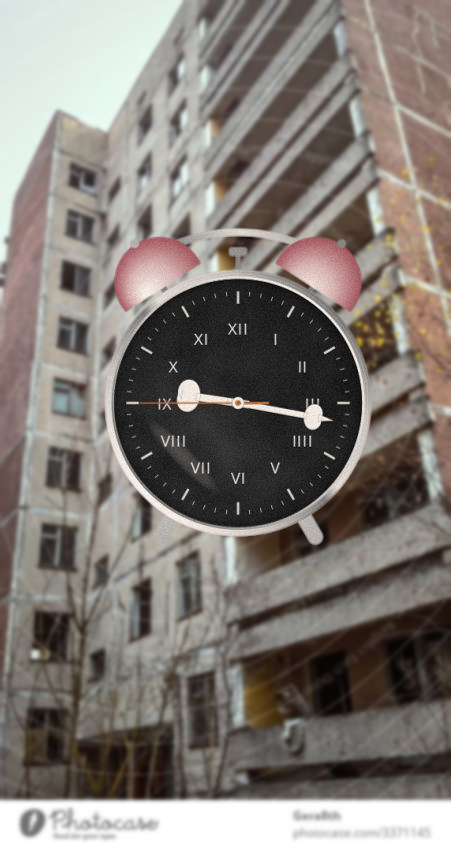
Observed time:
9:16:45
